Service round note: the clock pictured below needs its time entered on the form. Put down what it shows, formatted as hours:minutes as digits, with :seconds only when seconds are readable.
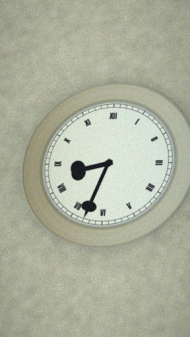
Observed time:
8:33
